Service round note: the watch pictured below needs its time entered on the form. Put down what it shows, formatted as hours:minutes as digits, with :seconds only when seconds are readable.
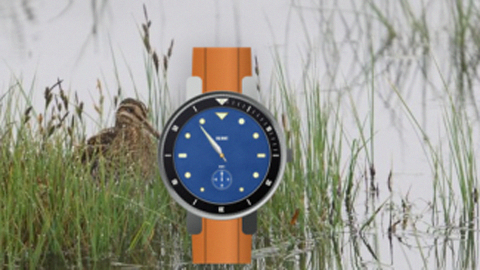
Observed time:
10:54
